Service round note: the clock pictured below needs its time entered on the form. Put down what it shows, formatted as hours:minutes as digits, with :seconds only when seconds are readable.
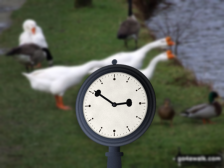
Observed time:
2:51
